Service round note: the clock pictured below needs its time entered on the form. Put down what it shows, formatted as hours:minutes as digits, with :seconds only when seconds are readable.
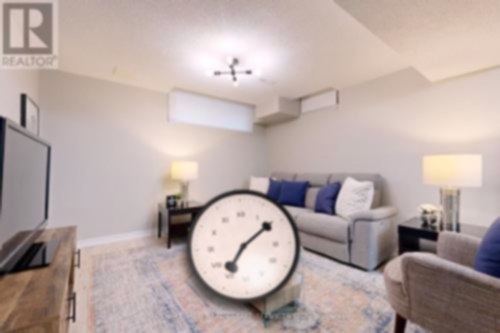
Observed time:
7:09
